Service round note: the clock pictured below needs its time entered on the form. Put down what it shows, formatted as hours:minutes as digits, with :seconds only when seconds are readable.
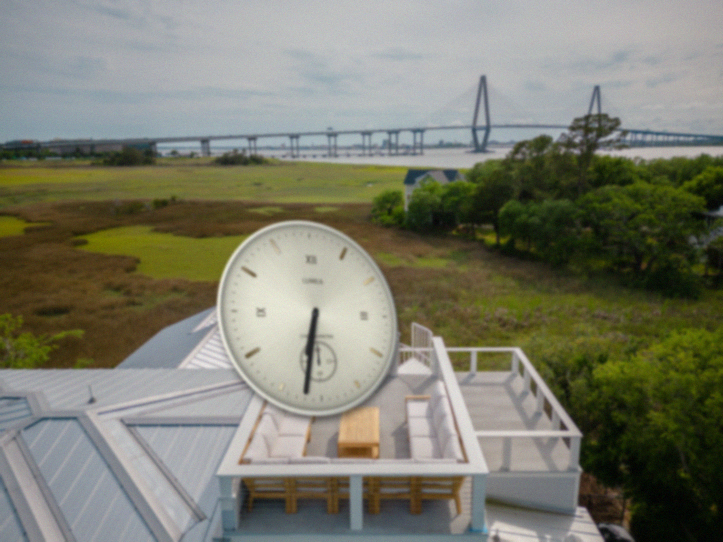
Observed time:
6:32
